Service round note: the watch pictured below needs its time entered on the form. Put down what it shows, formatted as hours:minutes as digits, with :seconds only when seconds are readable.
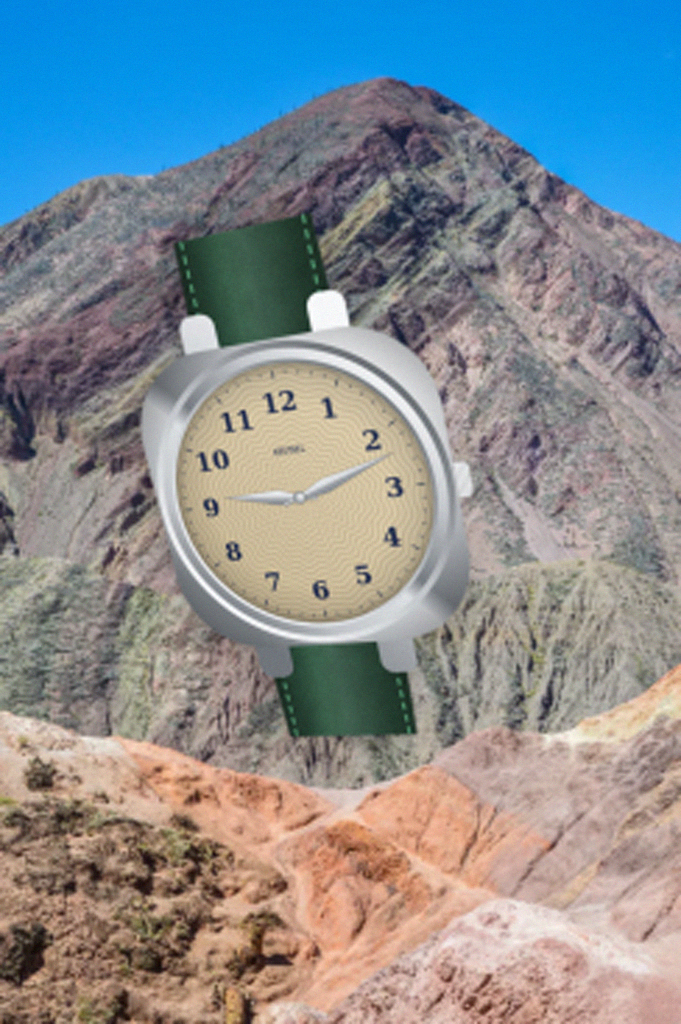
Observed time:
9:12
